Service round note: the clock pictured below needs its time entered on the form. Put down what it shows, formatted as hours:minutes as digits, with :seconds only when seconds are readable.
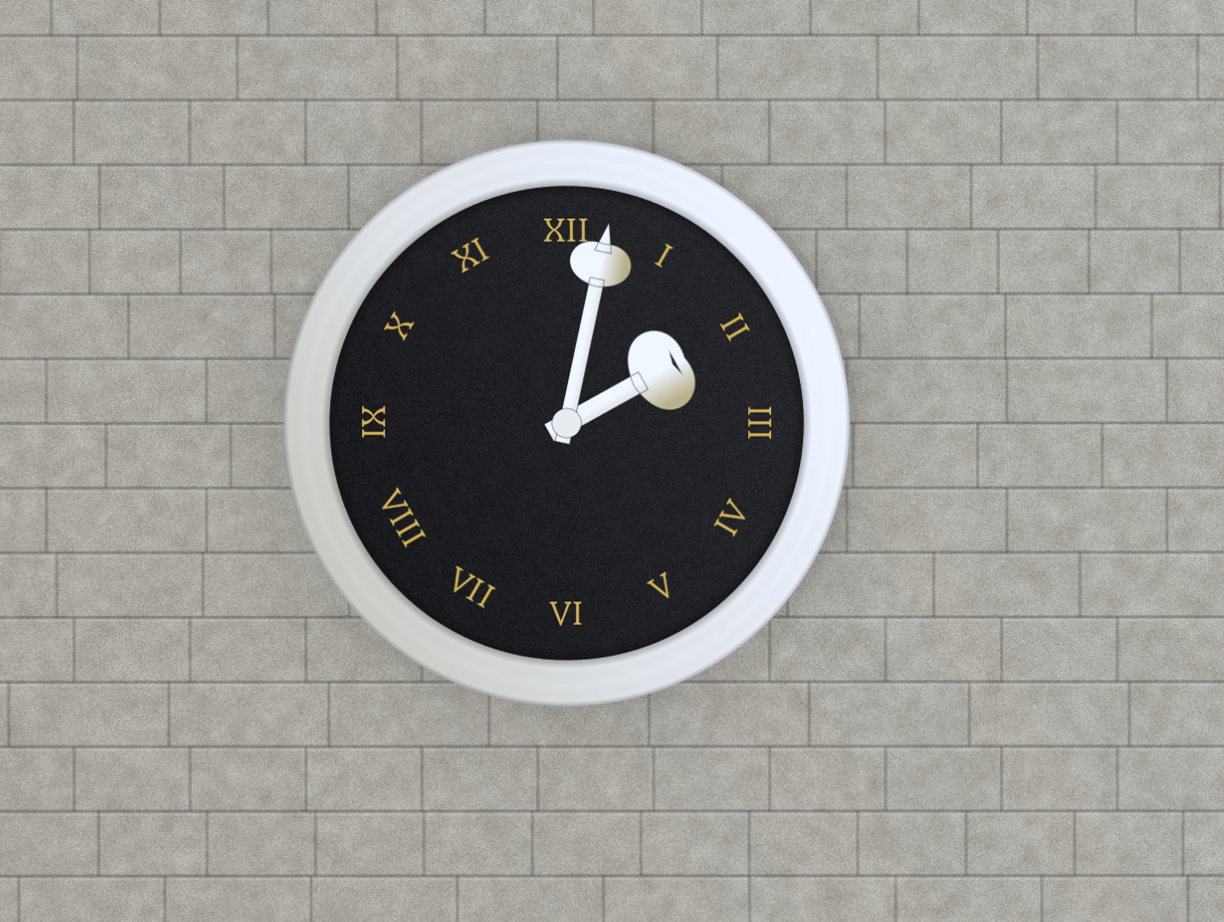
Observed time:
2:02
